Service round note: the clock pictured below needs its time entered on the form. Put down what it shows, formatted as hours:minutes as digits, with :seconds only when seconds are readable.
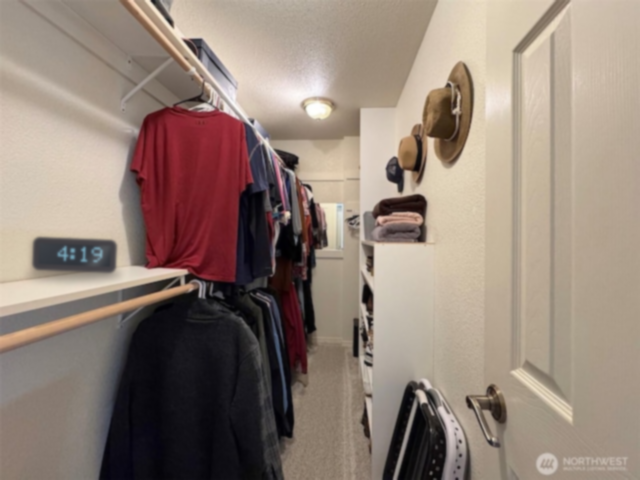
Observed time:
4:19
